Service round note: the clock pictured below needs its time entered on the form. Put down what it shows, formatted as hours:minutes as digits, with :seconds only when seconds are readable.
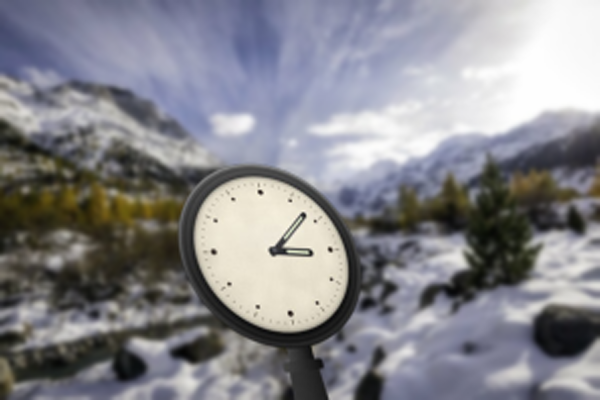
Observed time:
3:08
